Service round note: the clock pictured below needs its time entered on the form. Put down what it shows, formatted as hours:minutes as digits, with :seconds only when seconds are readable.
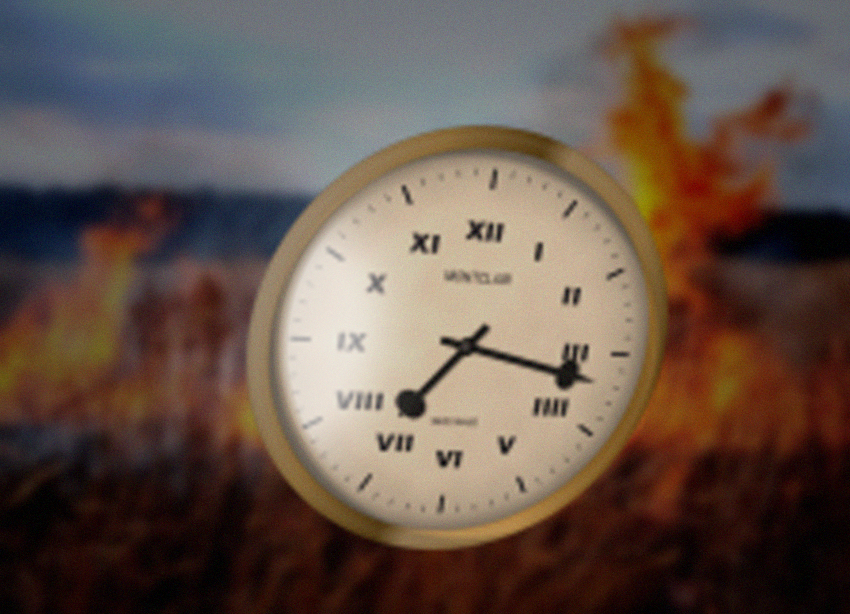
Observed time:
7:17
